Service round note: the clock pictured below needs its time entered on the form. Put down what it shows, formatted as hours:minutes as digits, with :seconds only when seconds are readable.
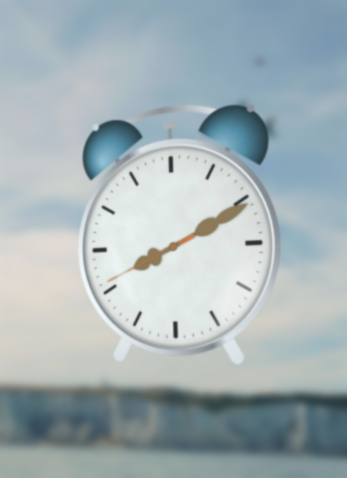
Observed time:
8:10:41
